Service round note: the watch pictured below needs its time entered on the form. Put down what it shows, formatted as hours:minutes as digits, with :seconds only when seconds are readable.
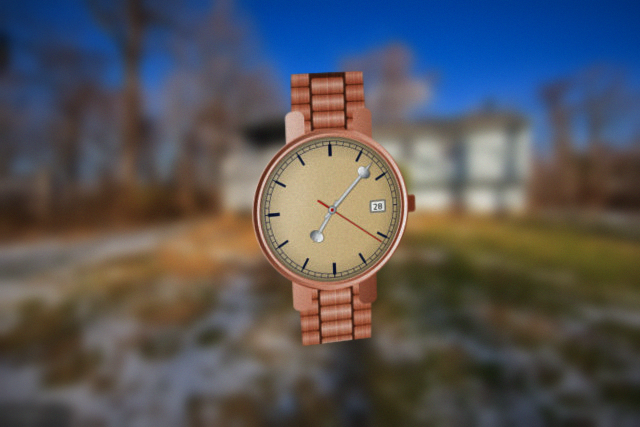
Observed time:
7:07:21
